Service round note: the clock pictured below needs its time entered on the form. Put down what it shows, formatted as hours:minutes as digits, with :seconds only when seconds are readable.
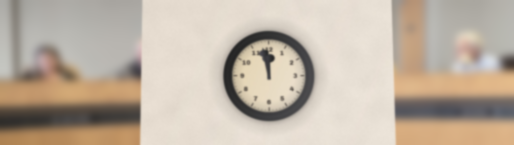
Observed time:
11:58
